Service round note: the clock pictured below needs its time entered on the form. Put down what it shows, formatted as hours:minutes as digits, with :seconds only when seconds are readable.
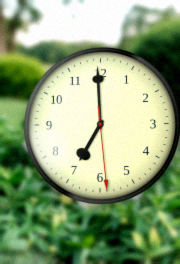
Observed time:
6:59:29
